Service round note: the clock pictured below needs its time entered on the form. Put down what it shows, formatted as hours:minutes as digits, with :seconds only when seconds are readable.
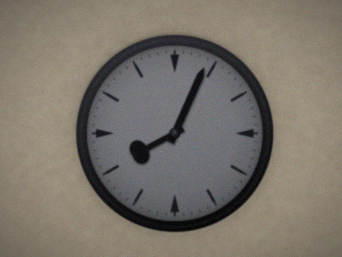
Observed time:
8:04
